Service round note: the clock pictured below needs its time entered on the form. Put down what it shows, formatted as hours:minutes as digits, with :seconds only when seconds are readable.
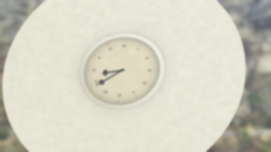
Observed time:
8:39
